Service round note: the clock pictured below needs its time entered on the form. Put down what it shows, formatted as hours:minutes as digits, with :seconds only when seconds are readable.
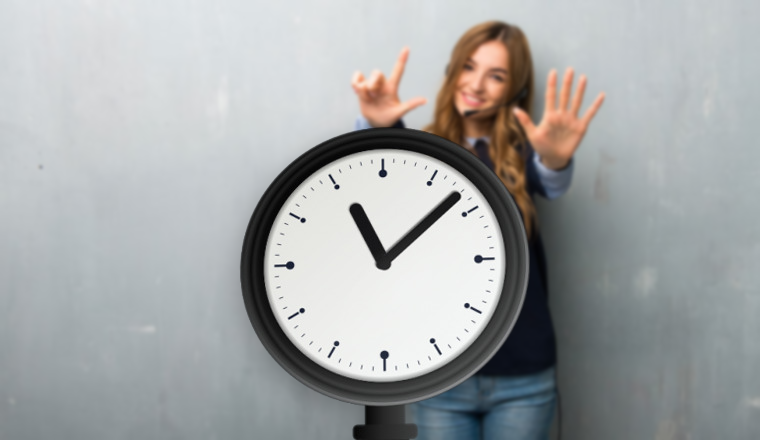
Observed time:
11:08
